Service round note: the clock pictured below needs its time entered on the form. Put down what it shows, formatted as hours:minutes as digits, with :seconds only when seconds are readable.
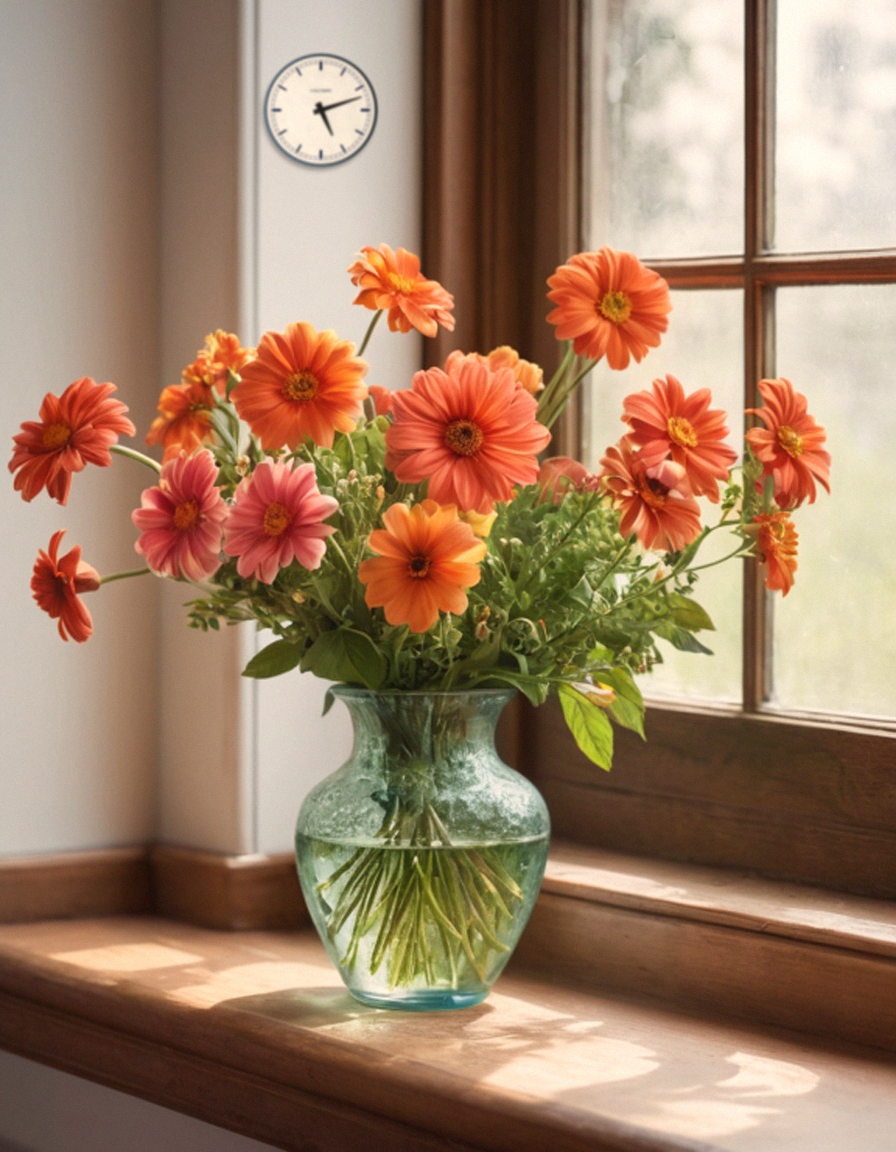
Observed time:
5:12
